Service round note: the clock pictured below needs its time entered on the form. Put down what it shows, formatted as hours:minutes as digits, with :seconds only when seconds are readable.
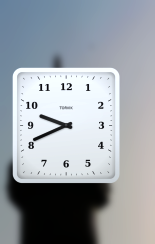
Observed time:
9:41
